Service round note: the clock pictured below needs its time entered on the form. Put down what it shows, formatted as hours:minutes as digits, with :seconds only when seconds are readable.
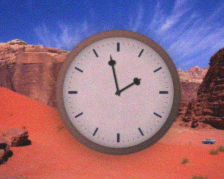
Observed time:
1:58
